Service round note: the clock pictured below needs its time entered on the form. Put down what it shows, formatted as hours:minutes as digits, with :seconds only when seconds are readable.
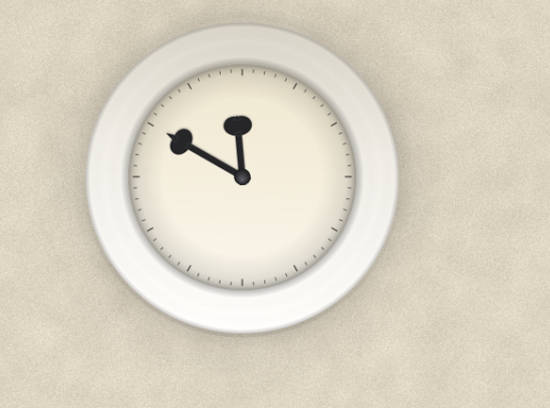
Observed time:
11:50
